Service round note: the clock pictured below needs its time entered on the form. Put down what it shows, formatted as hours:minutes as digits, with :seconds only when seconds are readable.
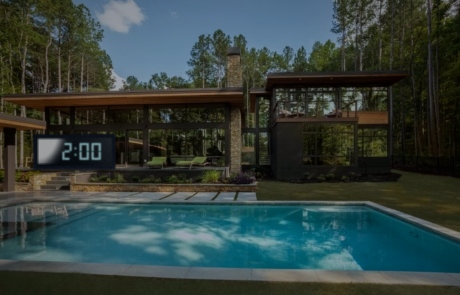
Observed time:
2:00
